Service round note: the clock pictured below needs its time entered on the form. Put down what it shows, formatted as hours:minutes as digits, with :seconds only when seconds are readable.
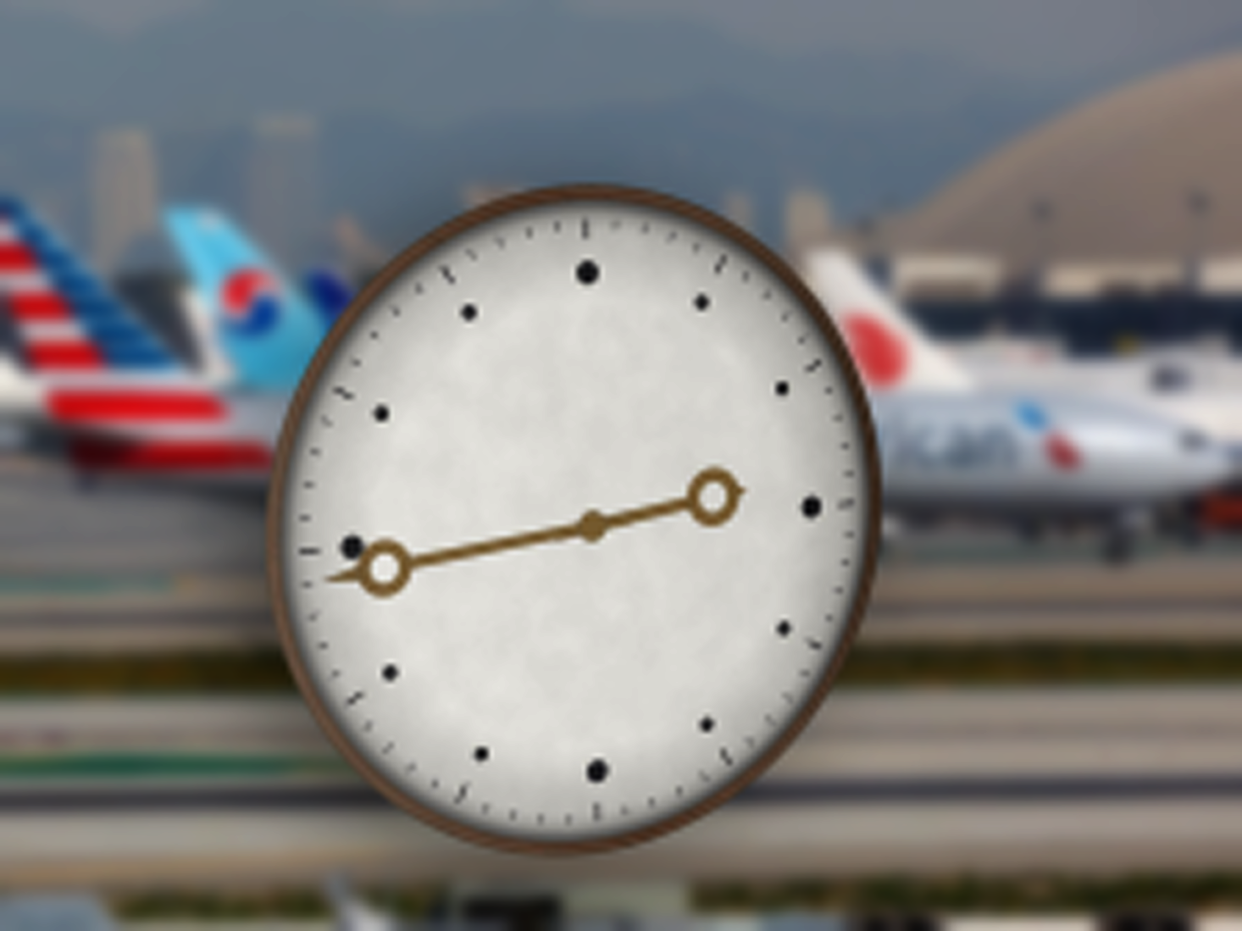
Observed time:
2:44
